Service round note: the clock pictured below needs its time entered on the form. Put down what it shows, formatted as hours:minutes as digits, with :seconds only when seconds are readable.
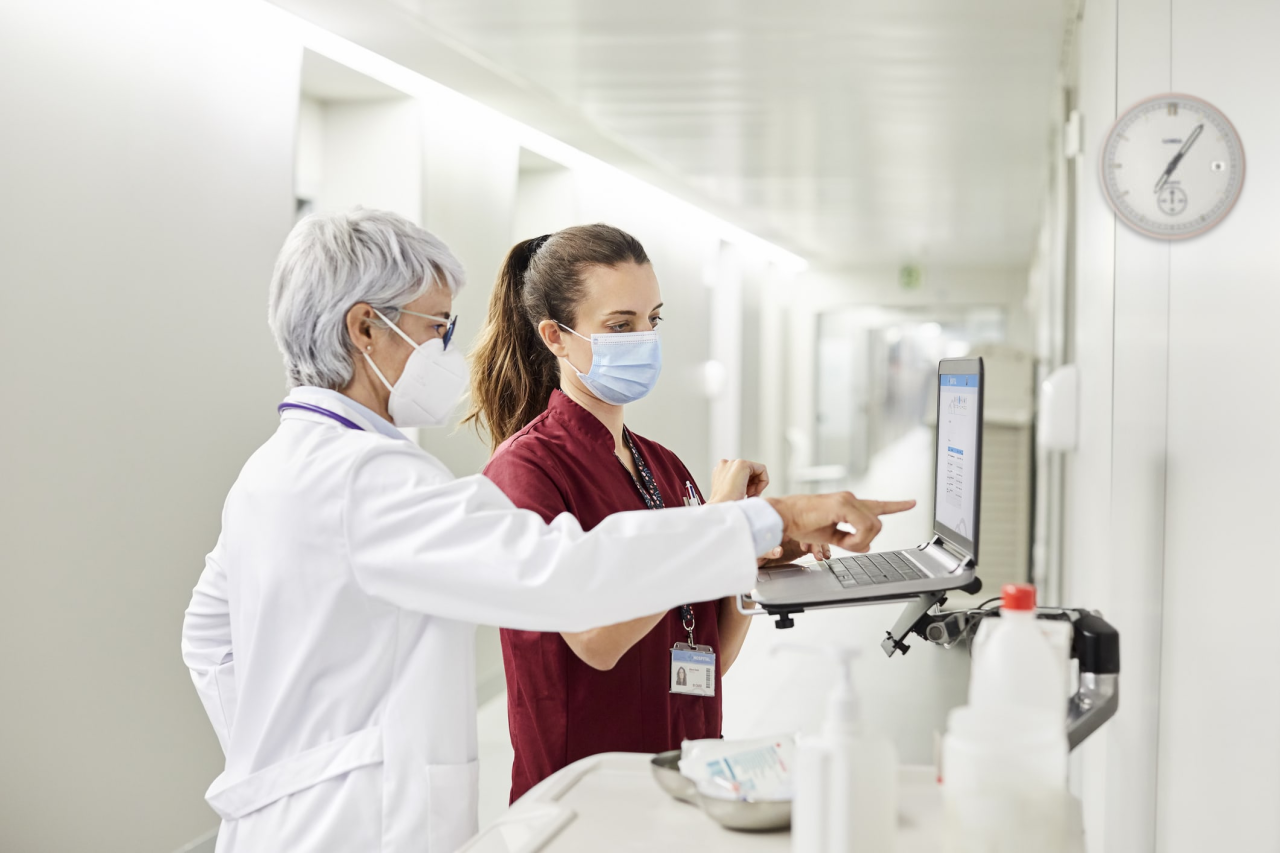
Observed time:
7:06
